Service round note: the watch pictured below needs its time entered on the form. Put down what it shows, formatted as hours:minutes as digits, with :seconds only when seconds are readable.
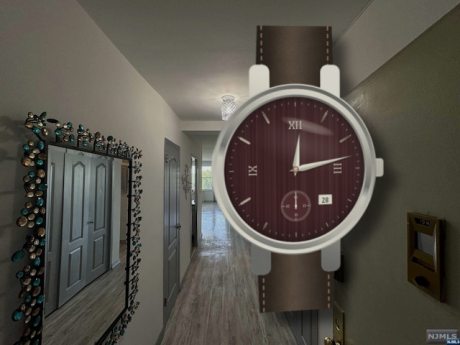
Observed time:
12:13
